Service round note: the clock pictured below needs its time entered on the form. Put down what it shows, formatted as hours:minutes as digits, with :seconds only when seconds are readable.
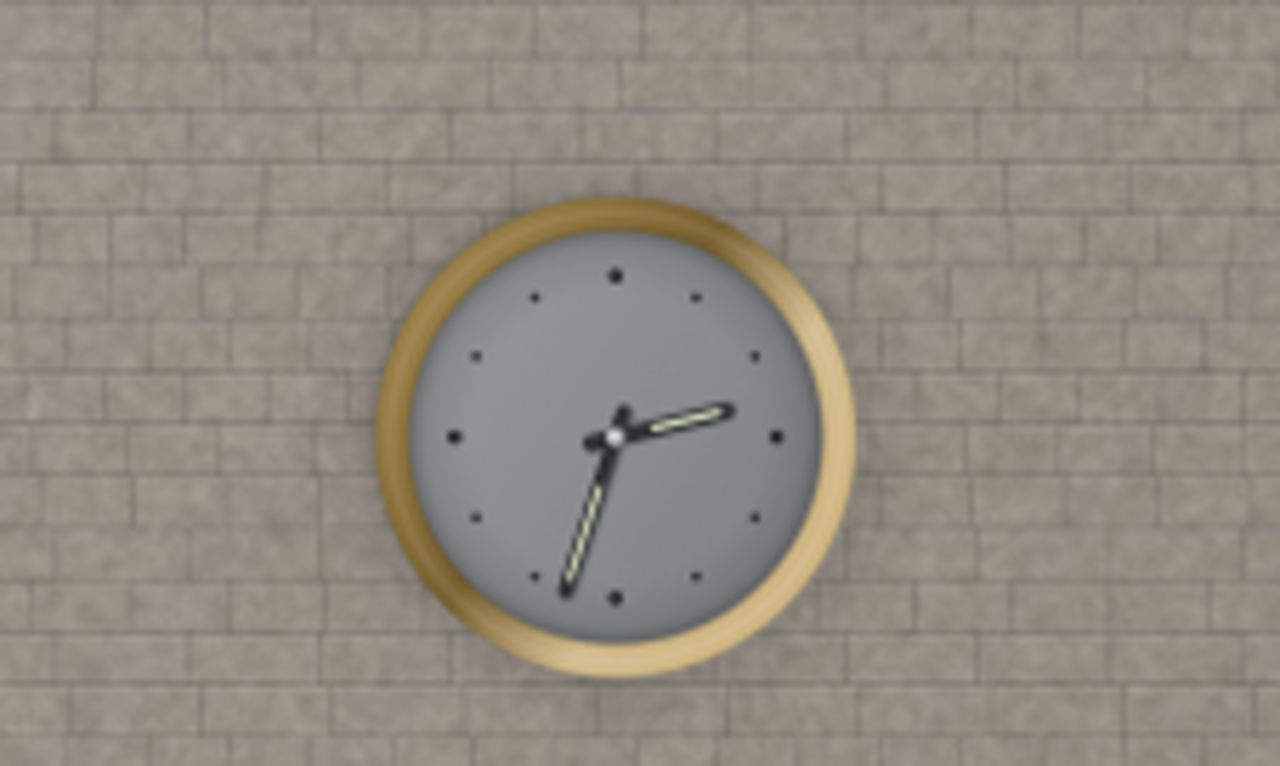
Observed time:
2:33
